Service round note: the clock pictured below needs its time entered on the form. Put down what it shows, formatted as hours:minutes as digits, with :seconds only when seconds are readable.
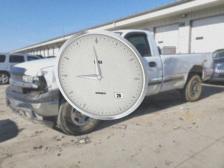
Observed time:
8:59
